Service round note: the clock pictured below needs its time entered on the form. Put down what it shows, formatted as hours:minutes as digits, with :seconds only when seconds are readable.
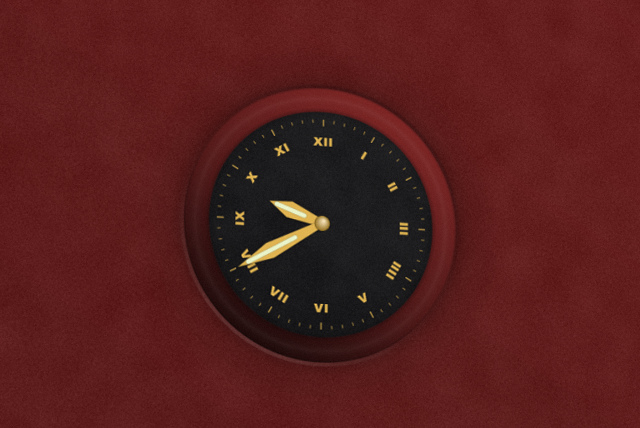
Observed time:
9:40
